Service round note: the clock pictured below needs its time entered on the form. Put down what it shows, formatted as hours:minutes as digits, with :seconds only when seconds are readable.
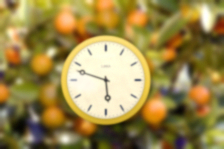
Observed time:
5:48
